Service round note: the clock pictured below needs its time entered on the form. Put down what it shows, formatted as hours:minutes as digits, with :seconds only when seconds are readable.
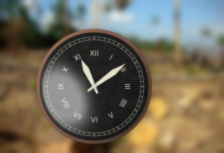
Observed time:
11:09
